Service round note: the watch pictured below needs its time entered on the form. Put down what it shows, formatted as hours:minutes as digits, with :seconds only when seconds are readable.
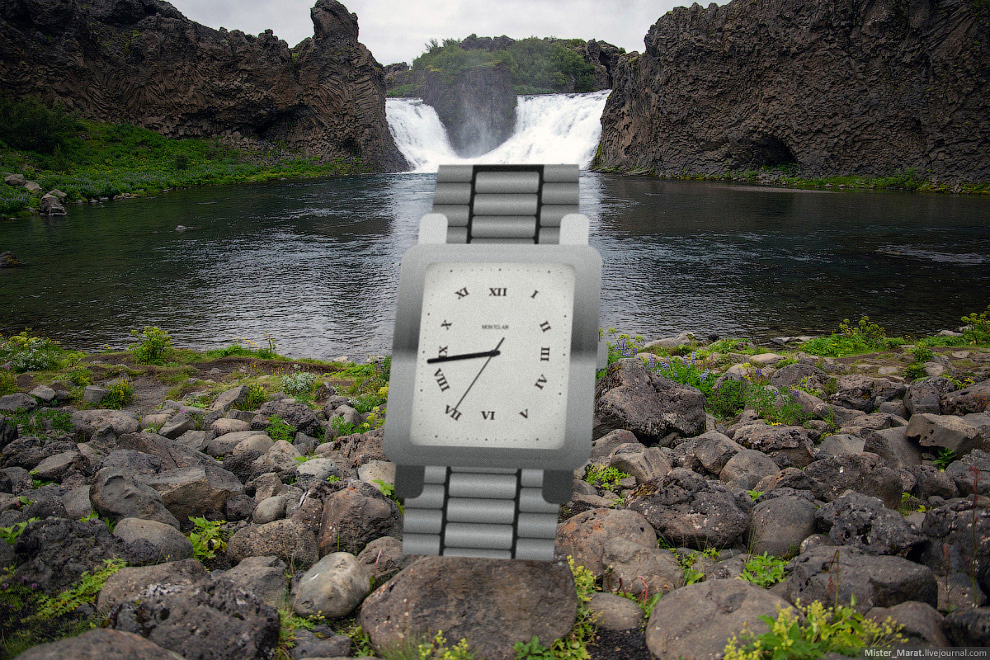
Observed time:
8:43:35
